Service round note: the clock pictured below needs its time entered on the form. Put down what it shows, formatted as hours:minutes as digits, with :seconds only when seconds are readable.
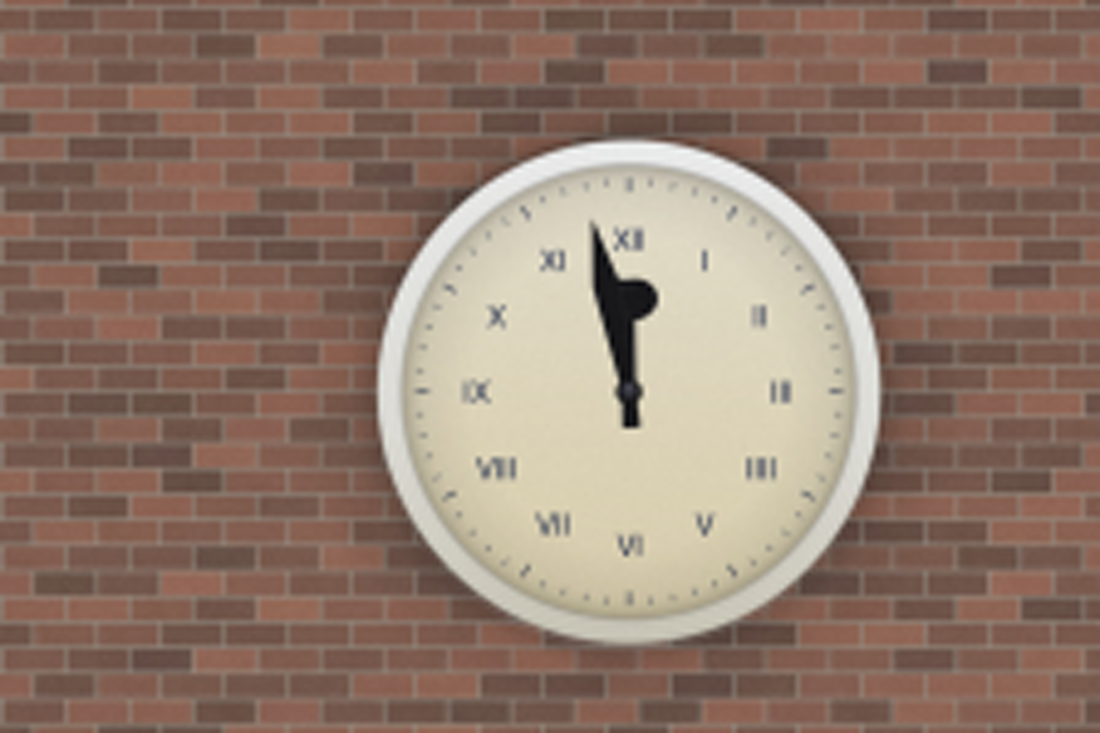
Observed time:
11:58
